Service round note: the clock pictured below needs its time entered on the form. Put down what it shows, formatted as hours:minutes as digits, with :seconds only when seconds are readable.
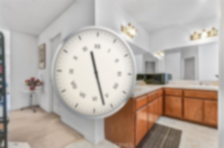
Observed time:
11:27
